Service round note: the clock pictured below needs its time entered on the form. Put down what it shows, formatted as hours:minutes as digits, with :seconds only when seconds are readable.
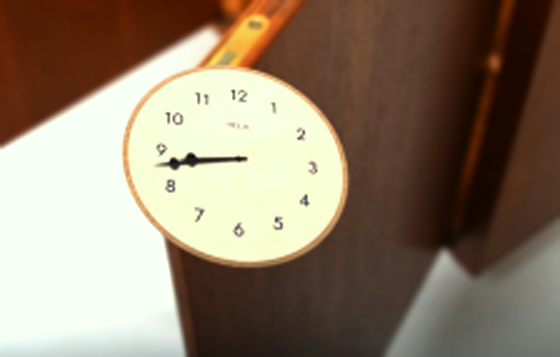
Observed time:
8:43
